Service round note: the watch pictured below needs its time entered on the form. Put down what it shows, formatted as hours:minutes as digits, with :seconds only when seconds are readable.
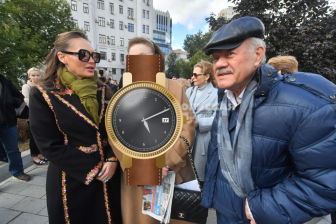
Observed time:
5:11
